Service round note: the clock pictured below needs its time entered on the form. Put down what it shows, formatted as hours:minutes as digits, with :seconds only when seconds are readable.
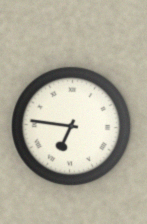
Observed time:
6:46
